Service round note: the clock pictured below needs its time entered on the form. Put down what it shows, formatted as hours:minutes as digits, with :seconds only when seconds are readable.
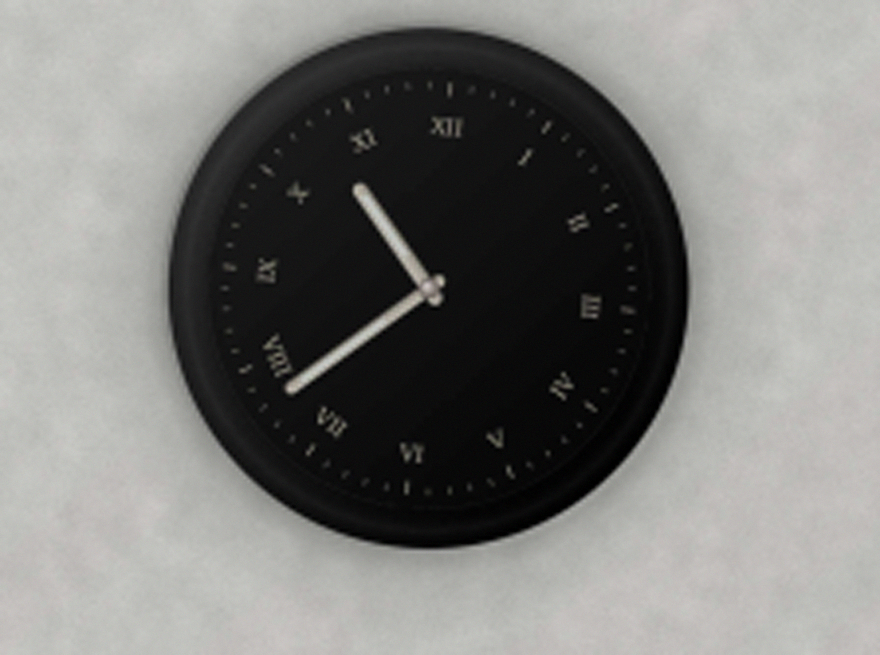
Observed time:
10:38
